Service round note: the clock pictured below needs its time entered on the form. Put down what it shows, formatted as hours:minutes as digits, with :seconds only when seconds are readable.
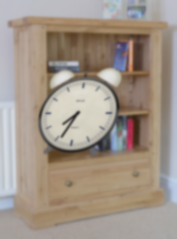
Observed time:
7:34
